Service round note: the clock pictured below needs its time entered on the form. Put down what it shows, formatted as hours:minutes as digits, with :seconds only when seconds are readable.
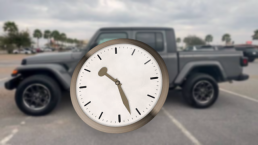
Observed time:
10:27
